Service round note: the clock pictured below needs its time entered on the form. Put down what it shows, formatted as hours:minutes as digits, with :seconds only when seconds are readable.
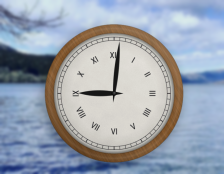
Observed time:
9:01
